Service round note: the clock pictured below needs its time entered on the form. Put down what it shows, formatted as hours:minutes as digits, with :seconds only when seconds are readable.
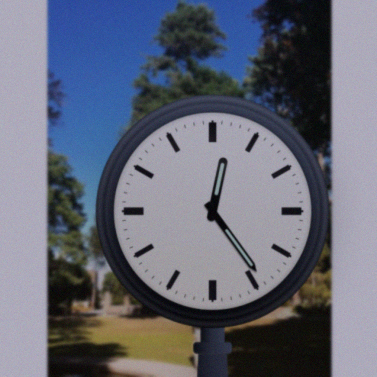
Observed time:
12:24
